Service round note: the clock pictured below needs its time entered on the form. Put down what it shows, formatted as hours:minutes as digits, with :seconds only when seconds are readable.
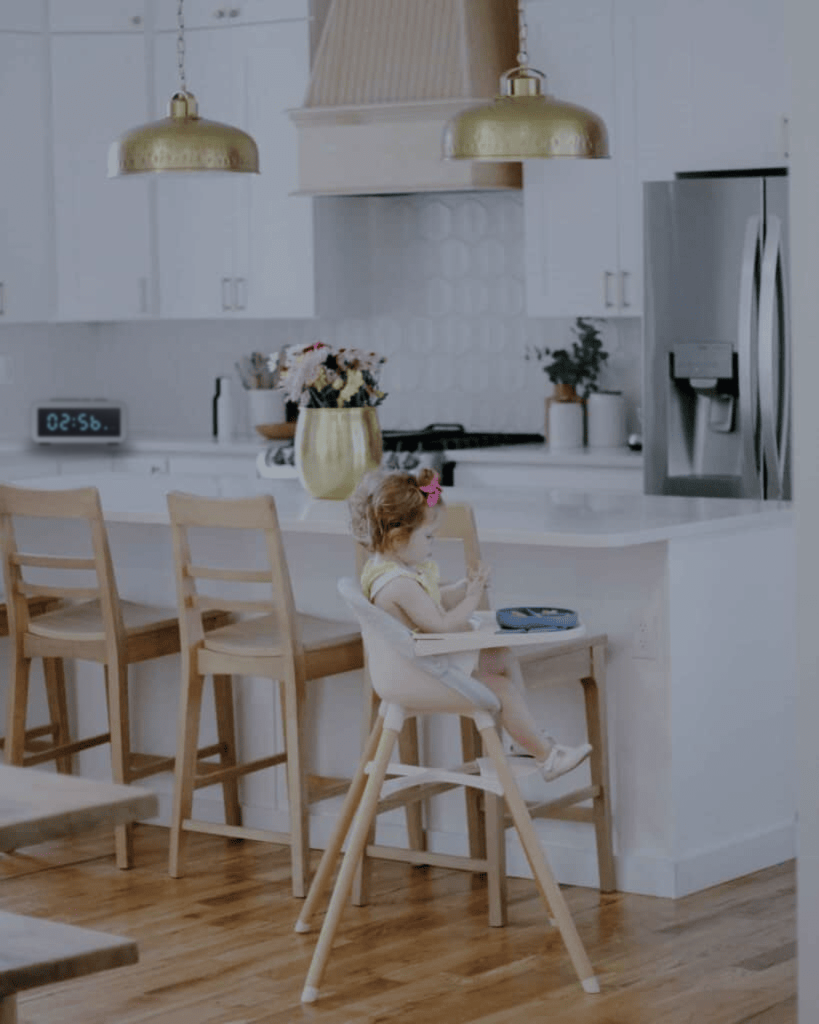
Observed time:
2:56
